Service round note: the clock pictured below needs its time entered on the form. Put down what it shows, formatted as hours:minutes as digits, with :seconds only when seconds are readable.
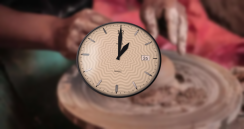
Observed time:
1:00
